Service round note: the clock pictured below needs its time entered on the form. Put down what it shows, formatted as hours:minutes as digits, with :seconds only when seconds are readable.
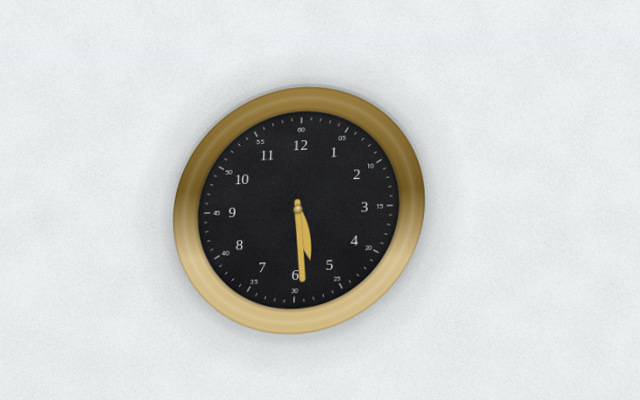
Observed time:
5:29
